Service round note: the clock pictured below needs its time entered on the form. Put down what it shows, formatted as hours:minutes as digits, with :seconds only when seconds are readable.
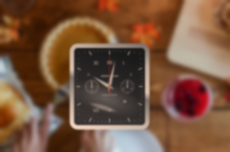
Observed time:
10:02
